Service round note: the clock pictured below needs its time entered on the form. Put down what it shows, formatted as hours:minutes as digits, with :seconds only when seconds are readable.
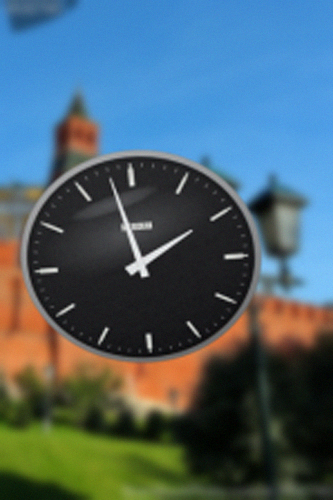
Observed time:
1:58
